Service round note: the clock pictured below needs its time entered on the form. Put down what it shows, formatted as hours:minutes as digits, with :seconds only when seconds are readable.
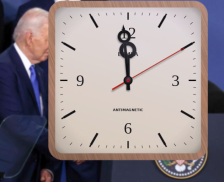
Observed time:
11:59:10
